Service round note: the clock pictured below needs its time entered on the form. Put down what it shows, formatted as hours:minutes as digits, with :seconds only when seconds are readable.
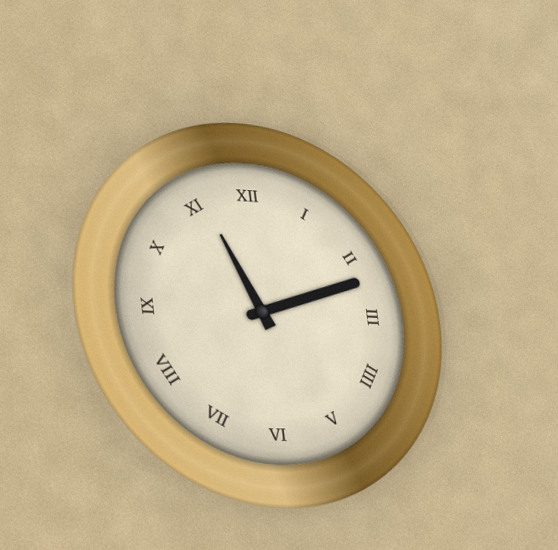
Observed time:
11:12
